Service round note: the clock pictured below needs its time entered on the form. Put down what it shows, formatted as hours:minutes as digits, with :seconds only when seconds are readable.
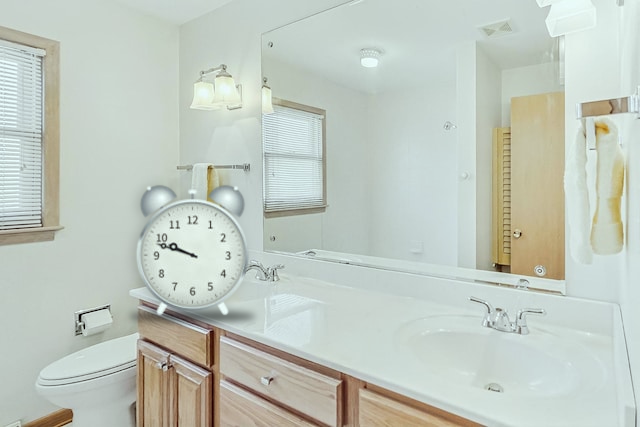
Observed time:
9:48
